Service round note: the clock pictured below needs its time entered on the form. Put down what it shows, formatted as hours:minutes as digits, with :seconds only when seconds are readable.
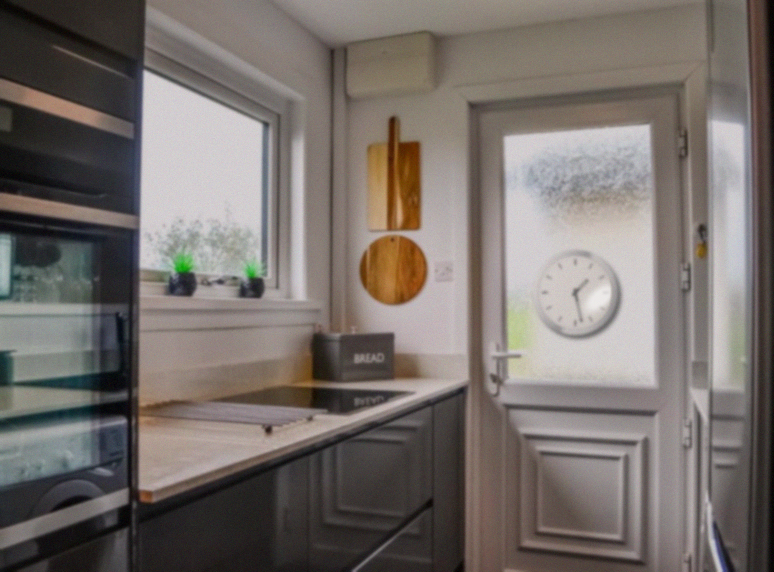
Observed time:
1:28
